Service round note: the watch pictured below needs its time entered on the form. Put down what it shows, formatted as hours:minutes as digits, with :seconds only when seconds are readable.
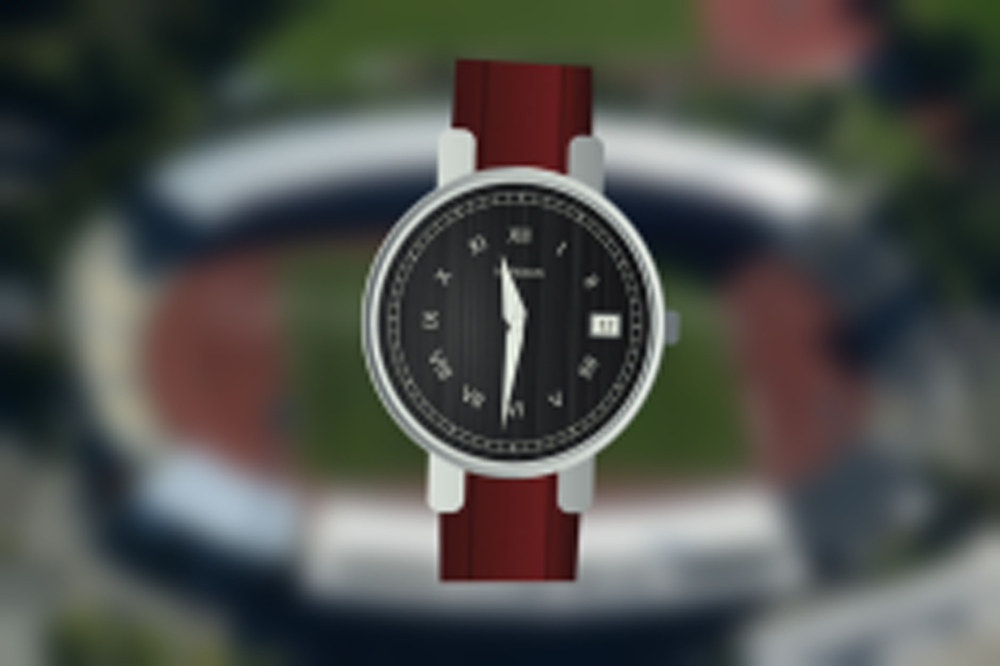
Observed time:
11:31
